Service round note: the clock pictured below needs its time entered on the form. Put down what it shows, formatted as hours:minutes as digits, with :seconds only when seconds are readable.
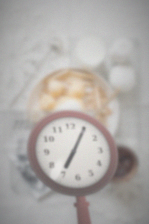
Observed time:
7:05
